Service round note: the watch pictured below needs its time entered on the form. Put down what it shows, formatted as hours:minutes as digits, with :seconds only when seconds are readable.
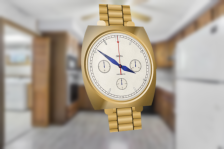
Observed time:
3:51
